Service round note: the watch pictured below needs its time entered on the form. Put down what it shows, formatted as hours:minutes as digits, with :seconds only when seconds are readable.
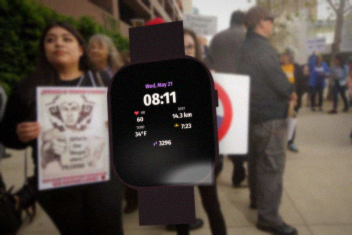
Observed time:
8:11
